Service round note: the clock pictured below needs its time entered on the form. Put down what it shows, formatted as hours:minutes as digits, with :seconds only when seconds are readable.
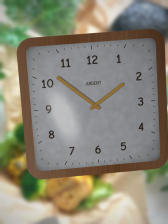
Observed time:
1:52
